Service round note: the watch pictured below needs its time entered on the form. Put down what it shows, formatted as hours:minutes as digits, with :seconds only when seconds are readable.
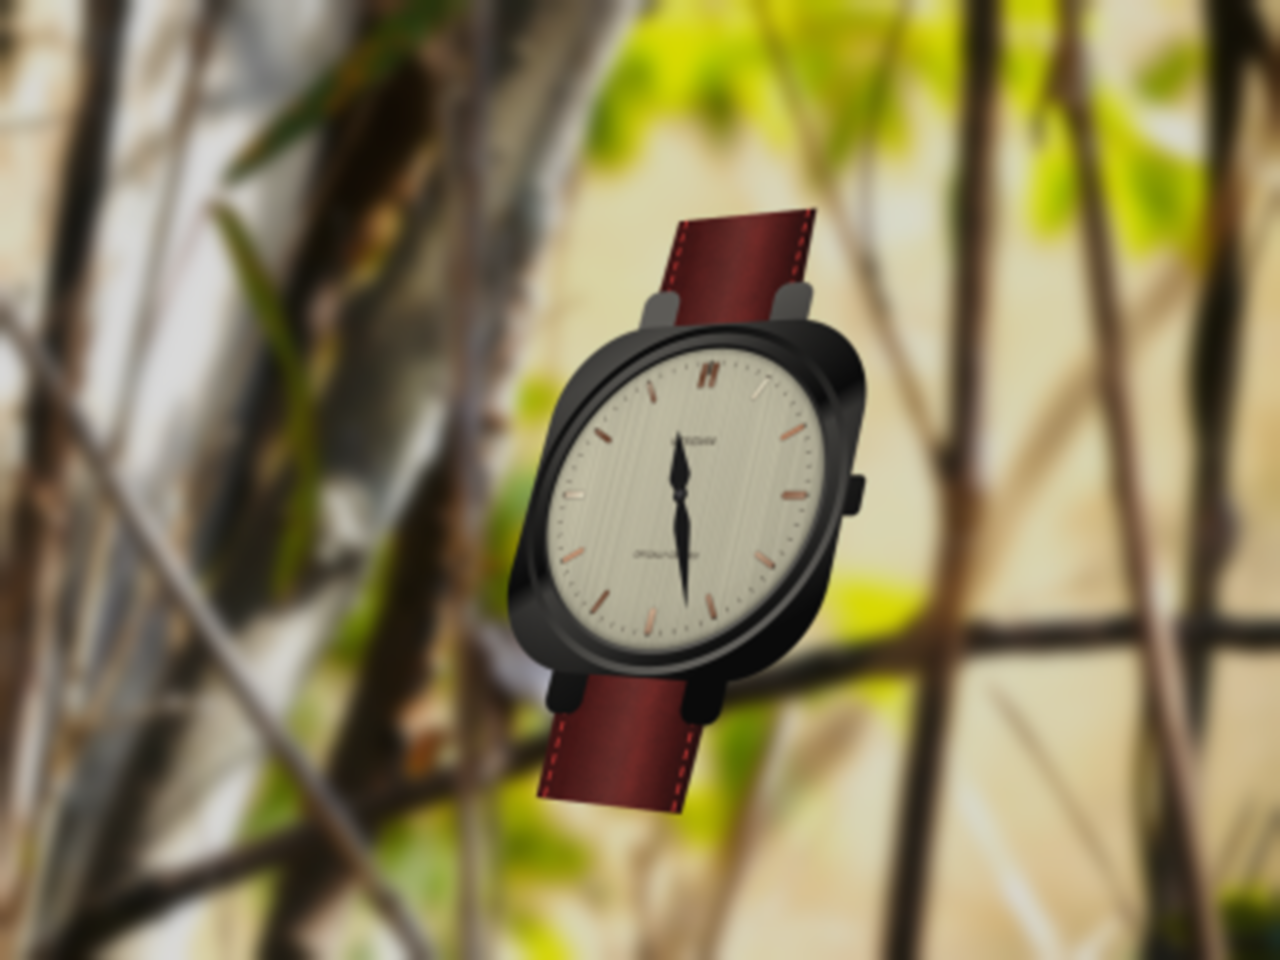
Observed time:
11:27
